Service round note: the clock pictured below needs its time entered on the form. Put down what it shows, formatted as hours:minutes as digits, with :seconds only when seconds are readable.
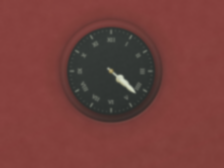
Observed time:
4:22
